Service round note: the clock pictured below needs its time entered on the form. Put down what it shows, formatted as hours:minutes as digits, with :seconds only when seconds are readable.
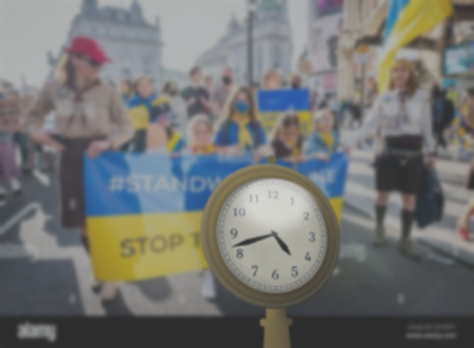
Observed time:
4:42
